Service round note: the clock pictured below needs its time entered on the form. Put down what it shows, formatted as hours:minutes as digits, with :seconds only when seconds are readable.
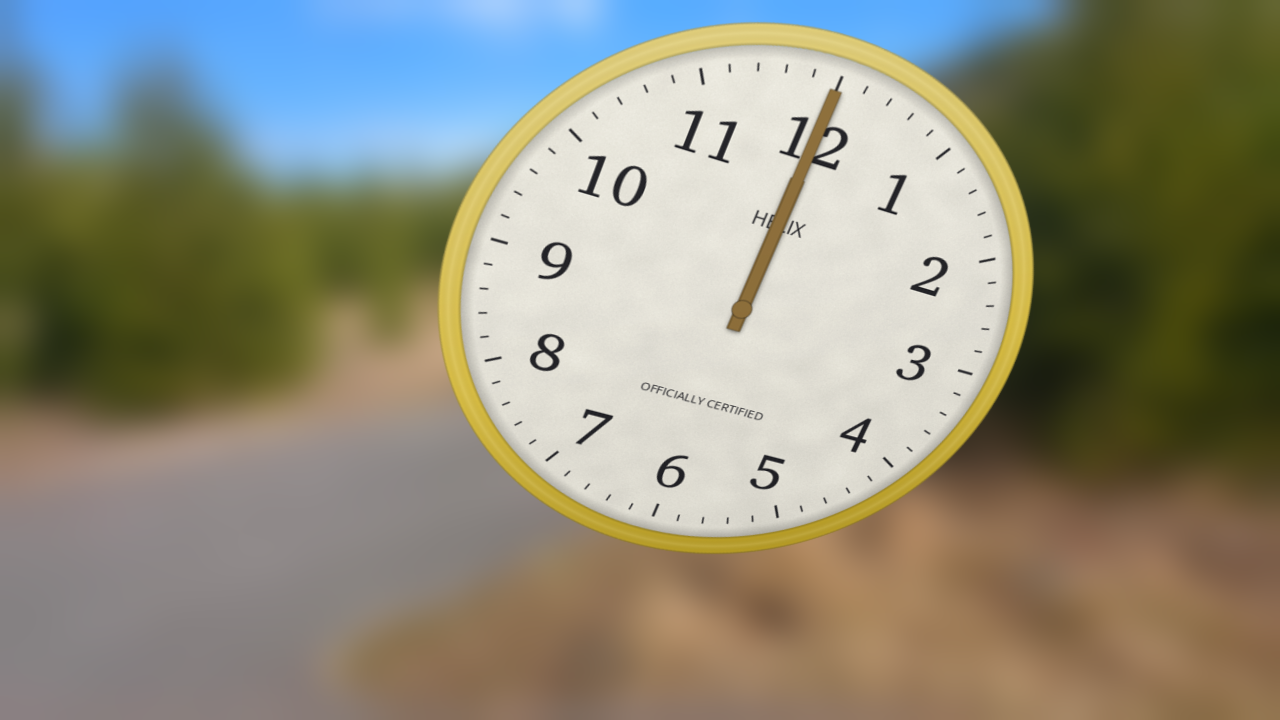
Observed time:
12:00
